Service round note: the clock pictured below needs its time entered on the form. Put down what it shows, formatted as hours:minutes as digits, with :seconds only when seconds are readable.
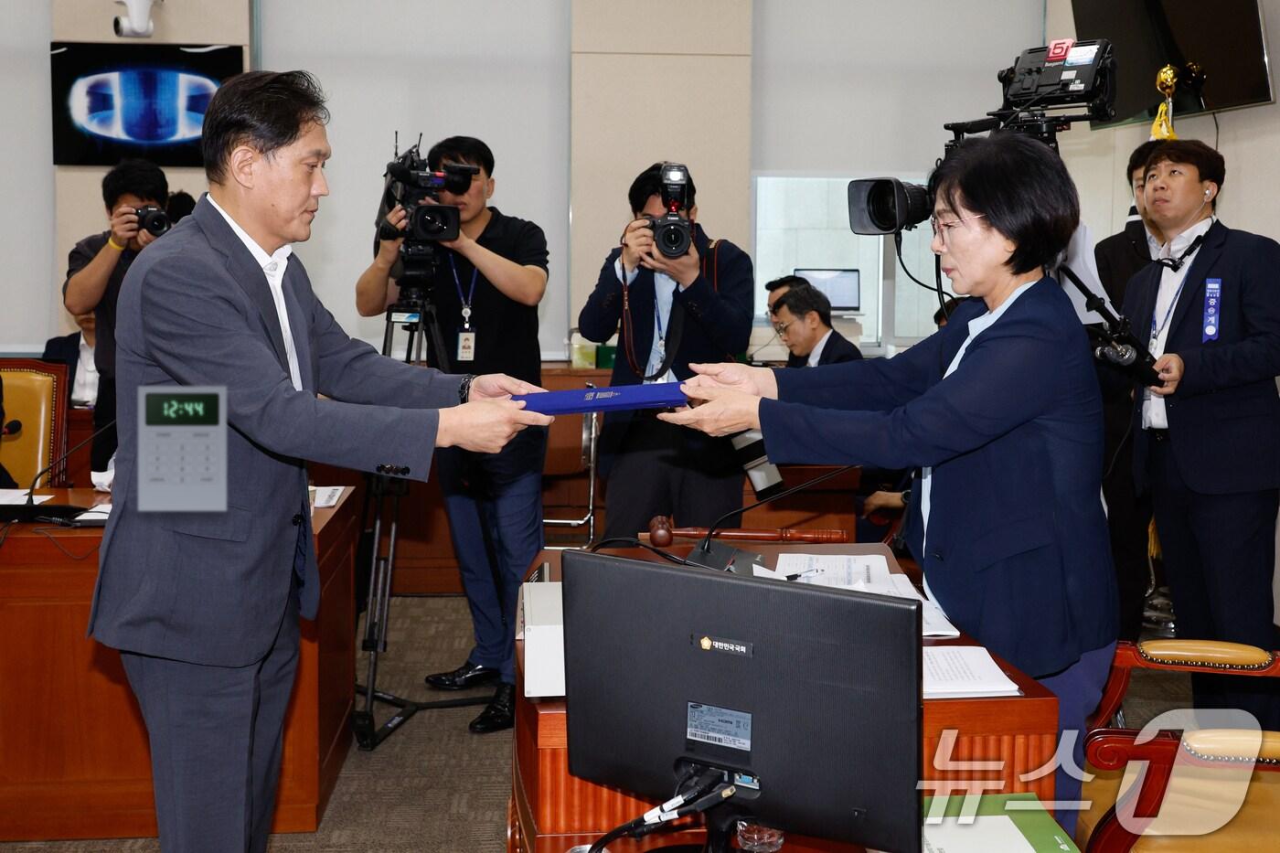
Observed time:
12:44
